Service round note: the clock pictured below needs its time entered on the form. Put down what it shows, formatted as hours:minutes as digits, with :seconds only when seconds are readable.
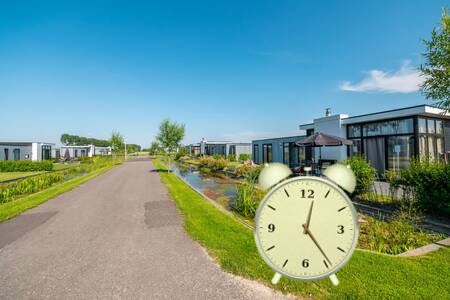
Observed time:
12:24
